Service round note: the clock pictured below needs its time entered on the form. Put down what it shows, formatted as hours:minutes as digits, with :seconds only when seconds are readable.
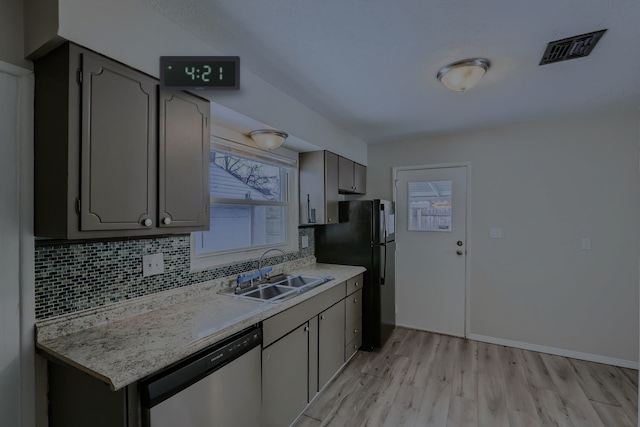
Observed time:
4:21
